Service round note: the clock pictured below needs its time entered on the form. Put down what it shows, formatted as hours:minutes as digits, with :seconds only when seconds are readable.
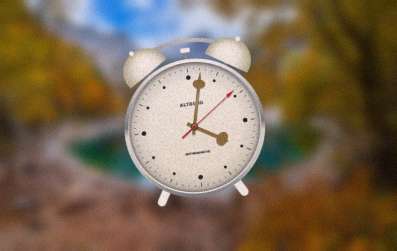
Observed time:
4:02:09
